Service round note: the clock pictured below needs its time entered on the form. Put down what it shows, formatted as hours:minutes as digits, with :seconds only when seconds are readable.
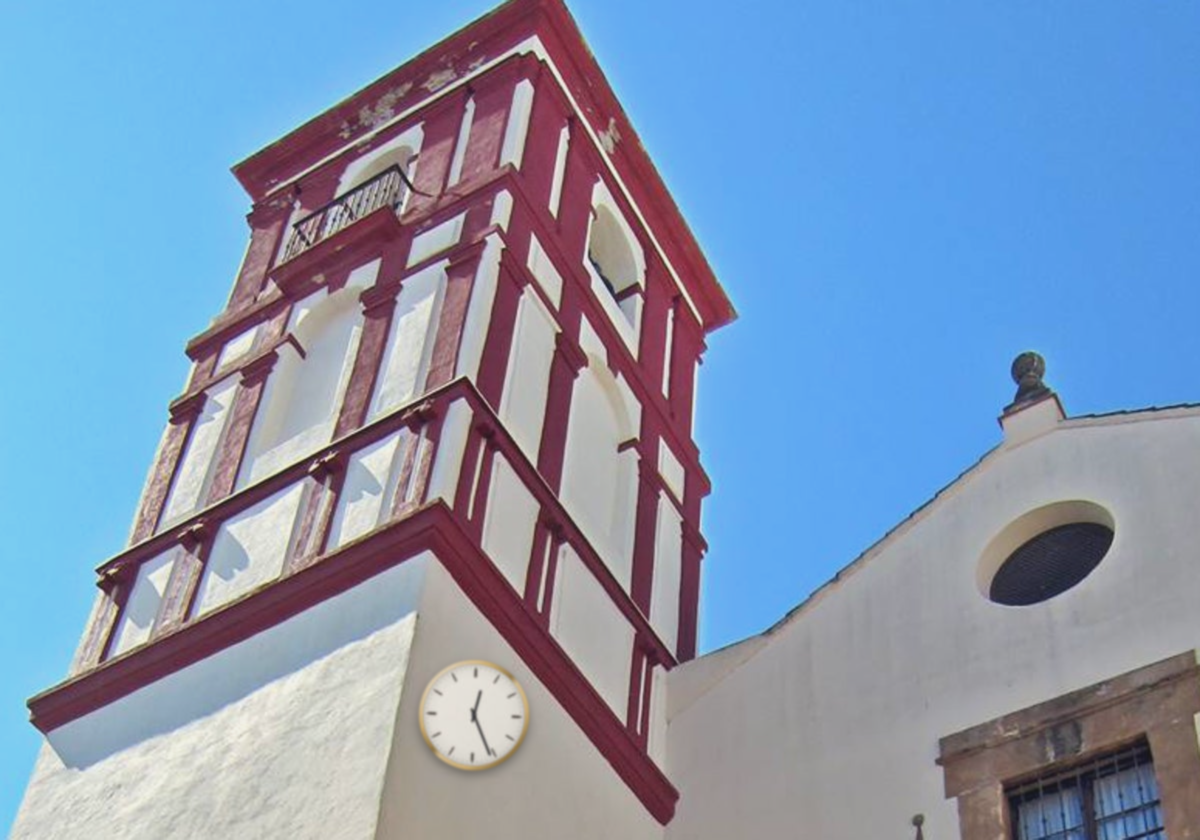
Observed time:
12:26
